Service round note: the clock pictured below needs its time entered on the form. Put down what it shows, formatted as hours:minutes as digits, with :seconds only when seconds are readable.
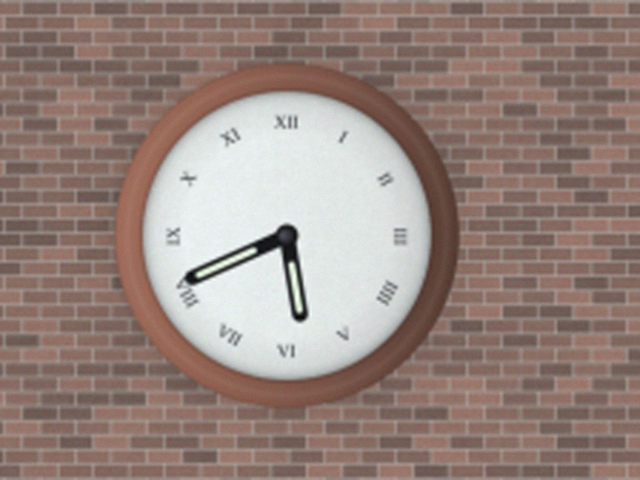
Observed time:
5:41
